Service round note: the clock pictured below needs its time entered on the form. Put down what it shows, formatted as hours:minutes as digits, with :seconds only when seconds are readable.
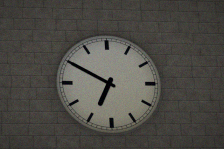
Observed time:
6:50
